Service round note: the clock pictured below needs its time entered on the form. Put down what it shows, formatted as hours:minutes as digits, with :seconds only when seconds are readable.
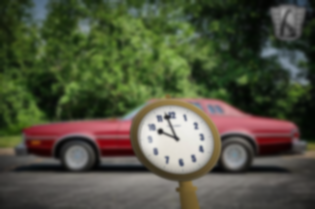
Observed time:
9:58
